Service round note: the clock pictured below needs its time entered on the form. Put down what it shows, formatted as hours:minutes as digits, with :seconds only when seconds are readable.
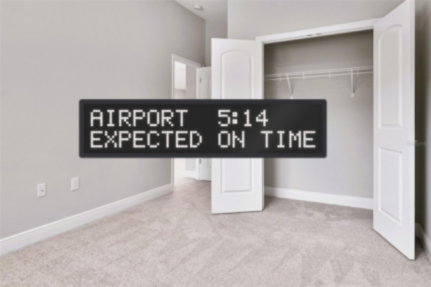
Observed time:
5:14
